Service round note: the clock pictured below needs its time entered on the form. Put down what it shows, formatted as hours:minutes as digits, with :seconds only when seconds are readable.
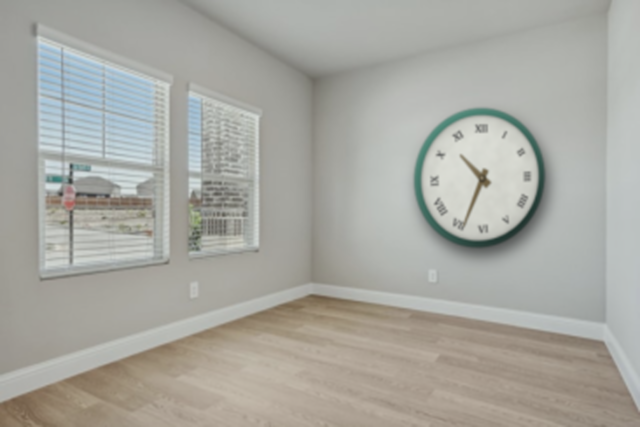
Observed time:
10:34
